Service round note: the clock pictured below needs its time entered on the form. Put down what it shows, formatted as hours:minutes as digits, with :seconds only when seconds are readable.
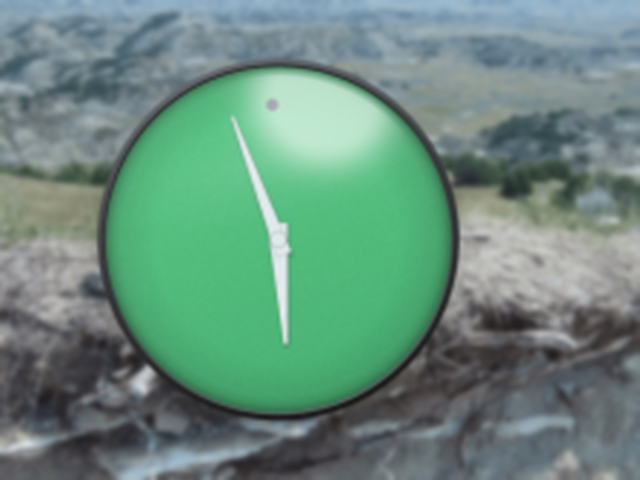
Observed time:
5:57
